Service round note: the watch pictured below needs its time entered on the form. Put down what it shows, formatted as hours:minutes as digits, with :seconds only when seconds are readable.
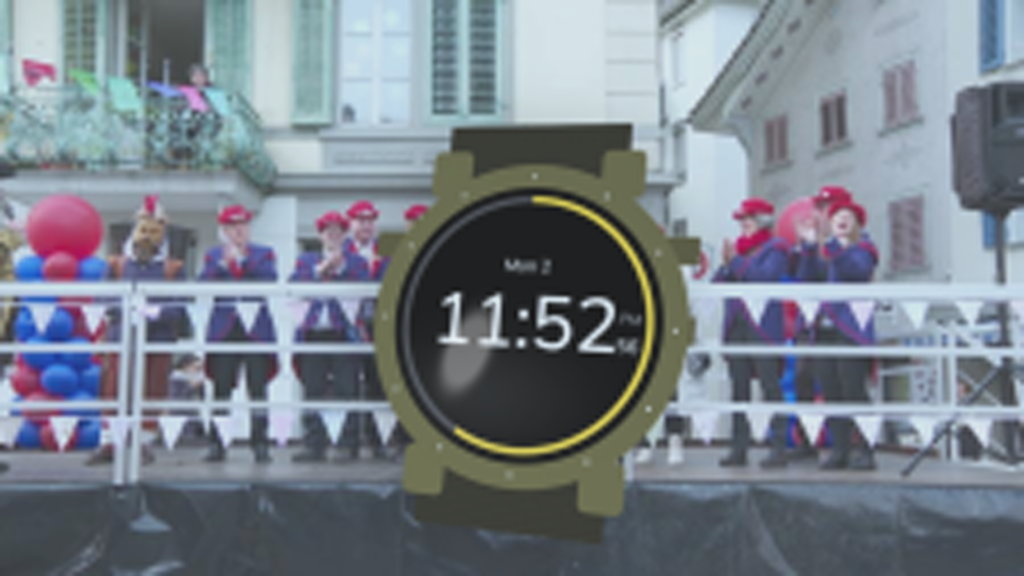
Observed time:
11:52
